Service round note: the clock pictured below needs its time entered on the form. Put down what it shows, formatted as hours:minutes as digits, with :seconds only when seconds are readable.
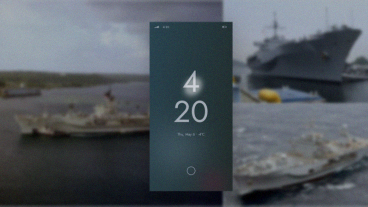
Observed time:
4:20
